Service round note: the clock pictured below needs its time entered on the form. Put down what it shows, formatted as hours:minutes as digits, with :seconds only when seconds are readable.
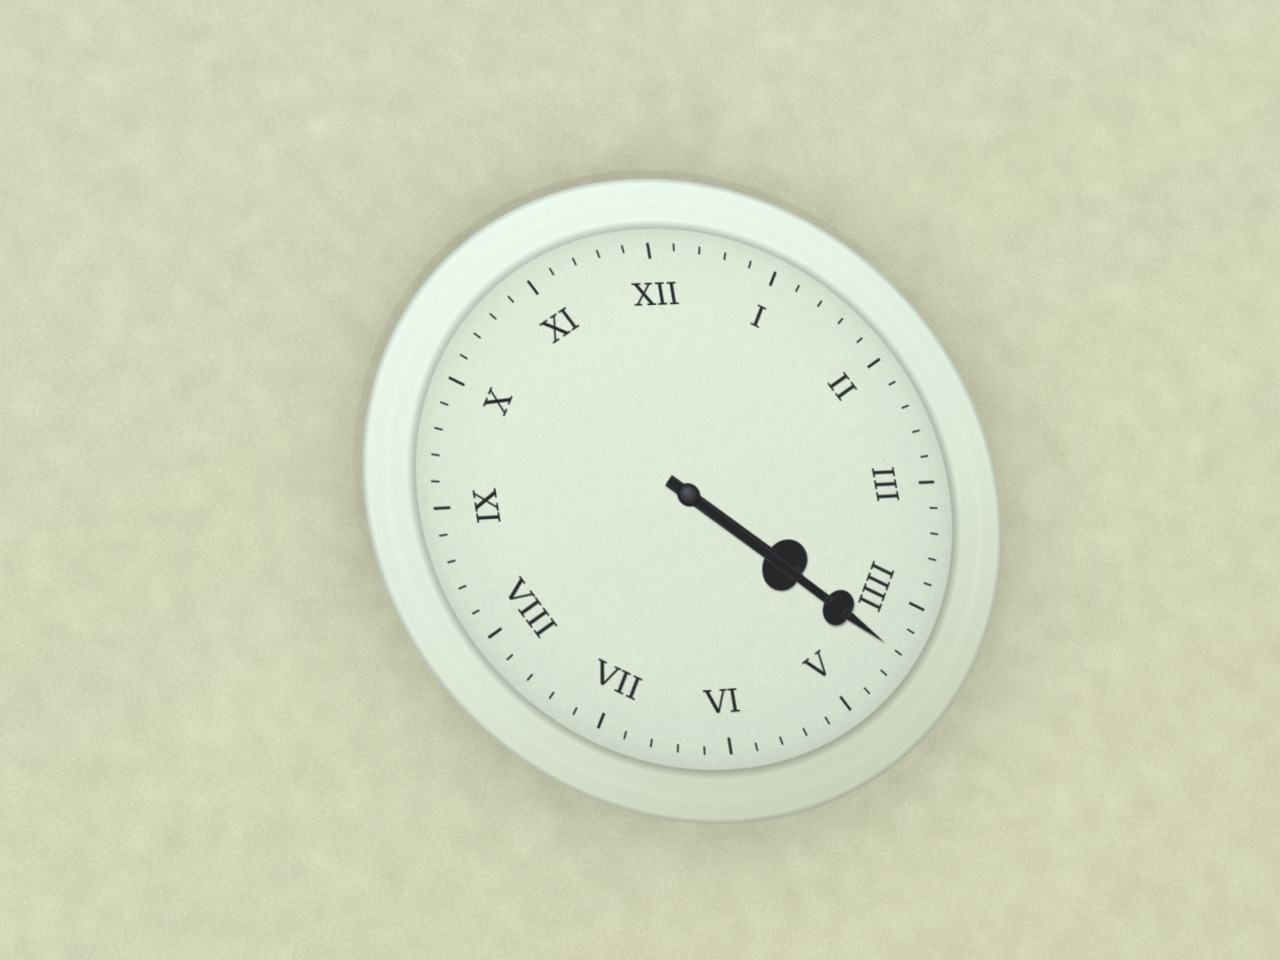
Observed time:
4:22
